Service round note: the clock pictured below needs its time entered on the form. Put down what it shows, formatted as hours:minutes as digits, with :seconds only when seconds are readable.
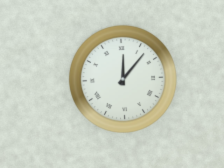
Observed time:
12:07
